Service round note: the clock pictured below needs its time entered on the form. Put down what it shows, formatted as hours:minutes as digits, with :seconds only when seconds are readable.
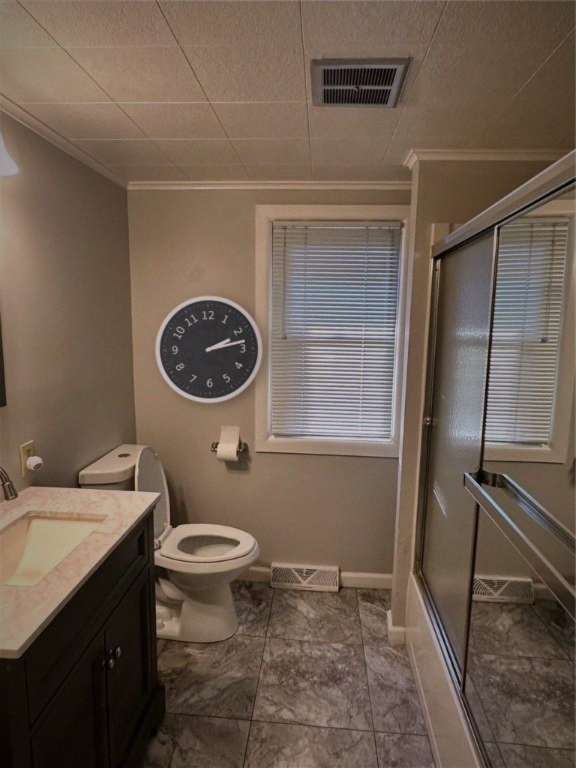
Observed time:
2:13
